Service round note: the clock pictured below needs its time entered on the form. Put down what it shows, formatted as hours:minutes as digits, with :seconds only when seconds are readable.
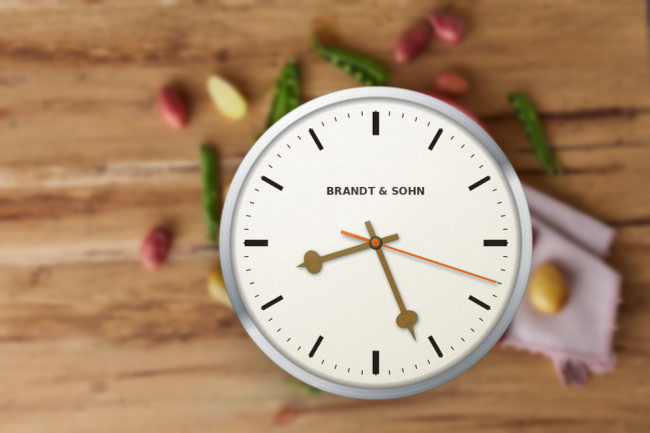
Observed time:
8:26:18
